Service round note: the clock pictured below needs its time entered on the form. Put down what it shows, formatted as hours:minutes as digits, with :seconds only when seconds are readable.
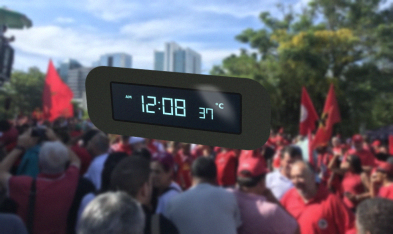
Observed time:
12:08
